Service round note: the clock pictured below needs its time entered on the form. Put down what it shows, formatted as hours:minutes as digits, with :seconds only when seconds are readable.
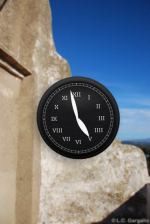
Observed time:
4:58
